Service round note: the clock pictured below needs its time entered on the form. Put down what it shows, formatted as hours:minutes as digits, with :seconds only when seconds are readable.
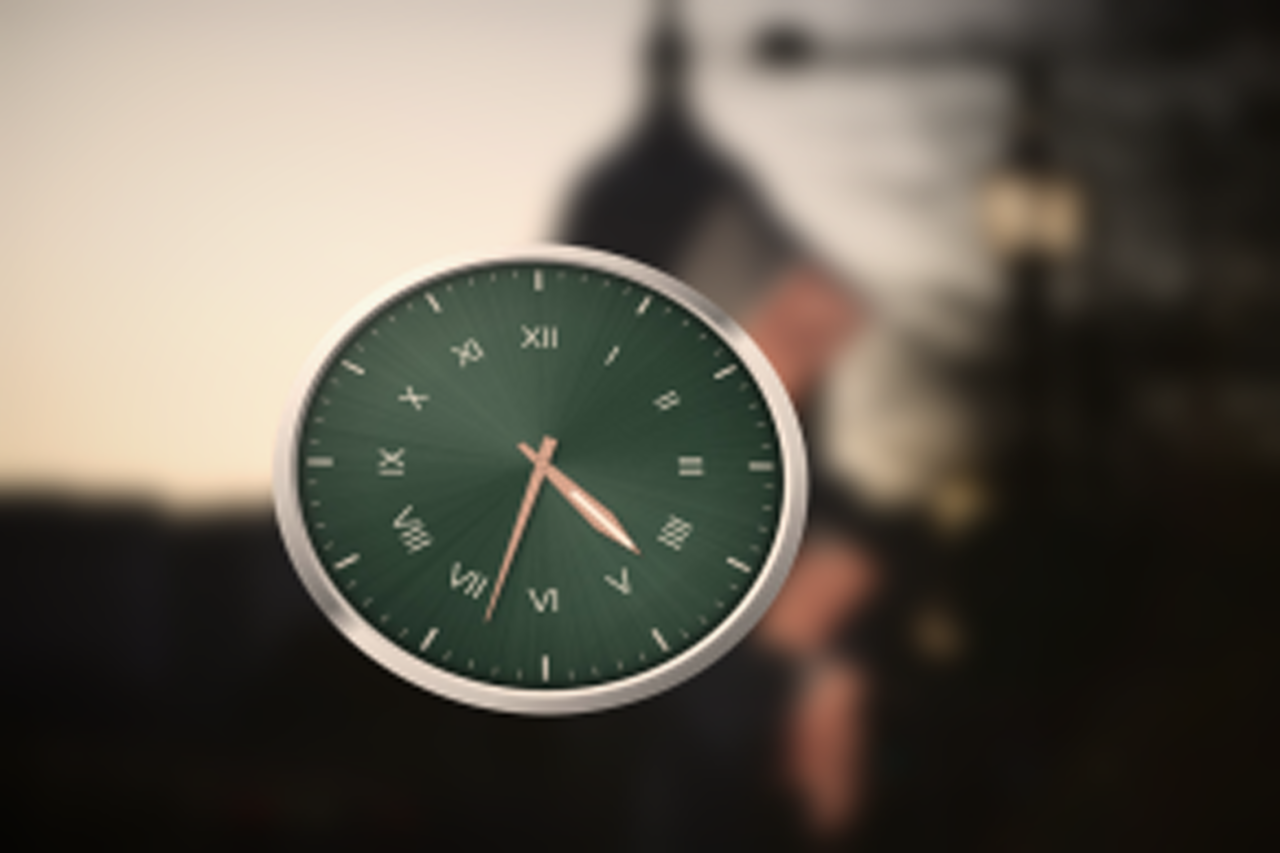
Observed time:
4:33
